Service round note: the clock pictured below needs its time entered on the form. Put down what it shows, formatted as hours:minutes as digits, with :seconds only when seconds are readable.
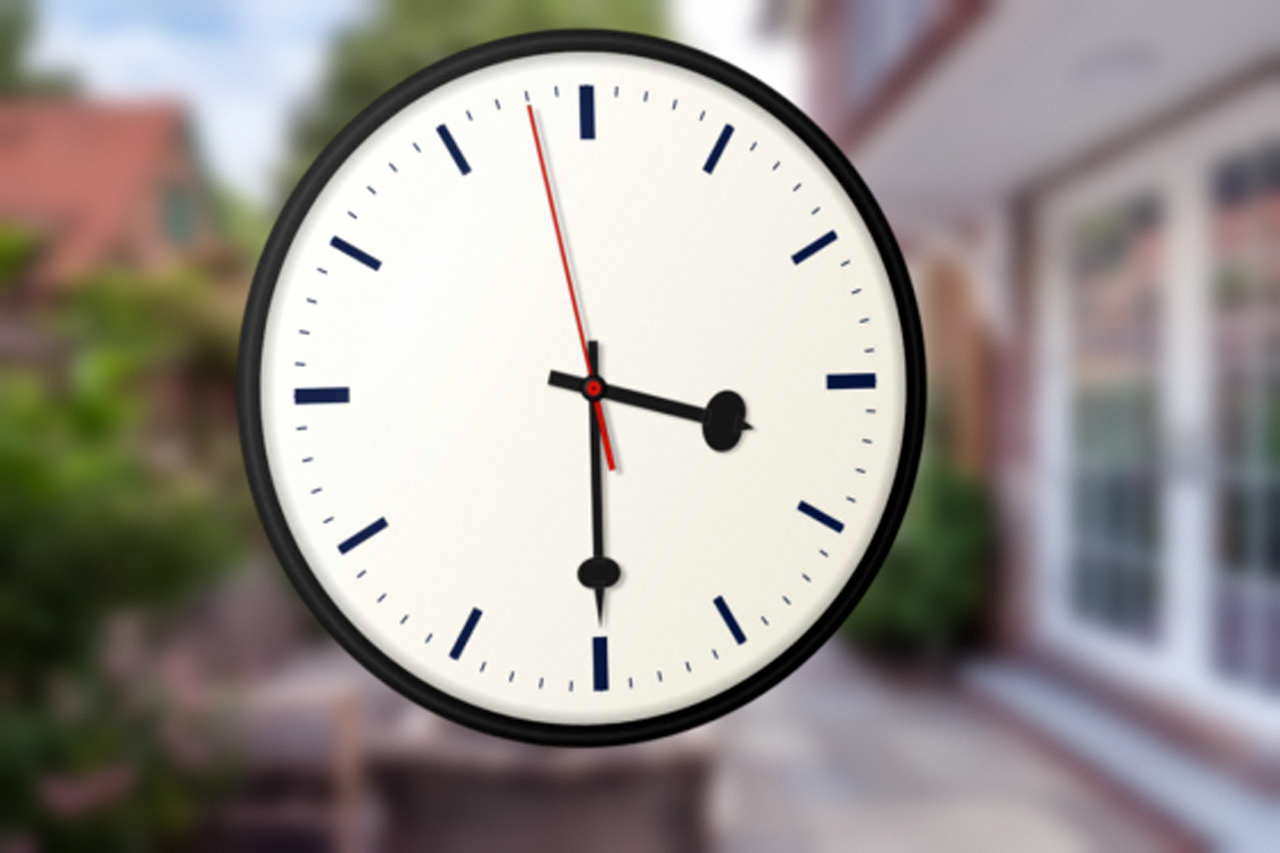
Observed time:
3:29:58
